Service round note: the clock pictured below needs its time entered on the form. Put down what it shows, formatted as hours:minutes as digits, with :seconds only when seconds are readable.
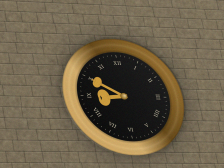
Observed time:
8:50
